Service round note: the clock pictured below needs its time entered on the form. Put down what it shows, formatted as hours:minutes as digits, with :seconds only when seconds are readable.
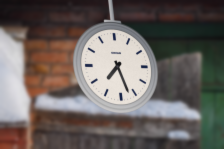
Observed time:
7:27
